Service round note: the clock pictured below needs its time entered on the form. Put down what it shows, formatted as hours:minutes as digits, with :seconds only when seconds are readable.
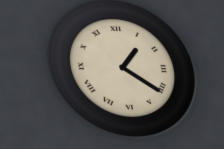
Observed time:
1:21
